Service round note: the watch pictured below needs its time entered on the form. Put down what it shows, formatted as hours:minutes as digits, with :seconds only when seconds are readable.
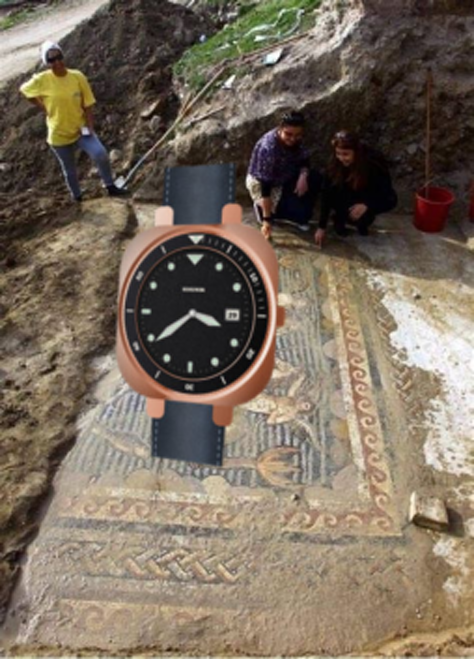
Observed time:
3:39
